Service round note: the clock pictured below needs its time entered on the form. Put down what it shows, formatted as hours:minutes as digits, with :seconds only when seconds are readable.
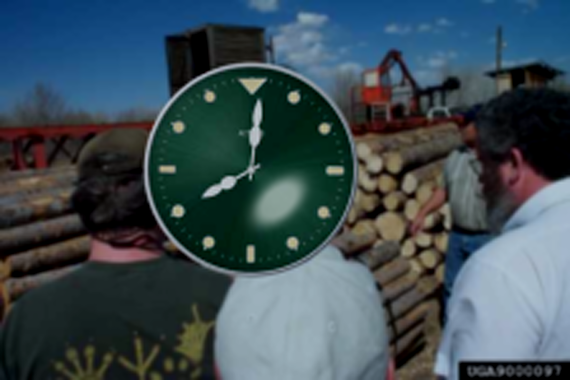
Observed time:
8:01
